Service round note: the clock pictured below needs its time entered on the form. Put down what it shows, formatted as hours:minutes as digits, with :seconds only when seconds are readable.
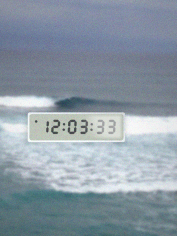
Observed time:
12:03:33
